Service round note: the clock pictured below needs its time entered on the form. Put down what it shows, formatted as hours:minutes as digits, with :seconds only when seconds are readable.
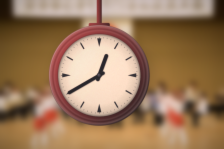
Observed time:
12:40
